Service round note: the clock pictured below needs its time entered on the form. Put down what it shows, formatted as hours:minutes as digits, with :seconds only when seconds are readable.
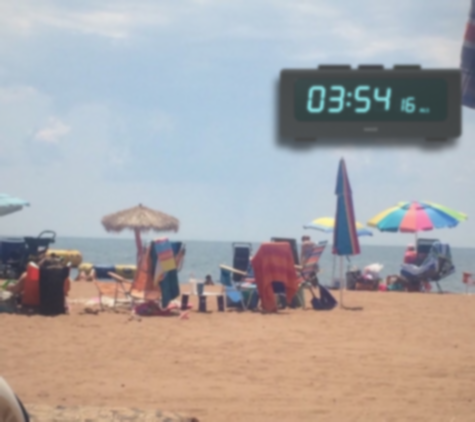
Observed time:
3:54:16
